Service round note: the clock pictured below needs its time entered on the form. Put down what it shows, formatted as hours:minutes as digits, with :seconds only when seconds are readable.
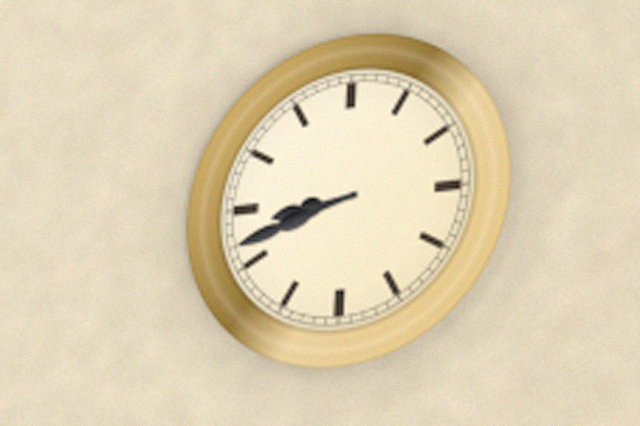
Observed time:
8:42
